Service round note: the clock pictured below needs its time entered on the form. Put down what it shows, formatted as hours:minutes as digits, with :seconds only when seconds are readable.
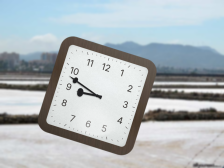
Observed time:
8:48
